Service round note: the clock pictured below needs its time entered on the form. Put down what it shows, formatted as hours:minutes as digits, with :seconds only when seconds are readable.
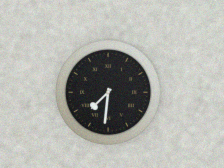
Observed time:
7:31
